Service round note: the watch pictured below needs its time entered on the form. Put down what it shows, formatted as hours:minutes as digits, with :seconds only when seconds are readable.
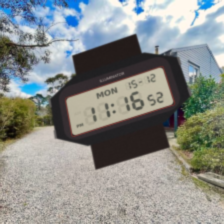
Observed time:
11:16:52
